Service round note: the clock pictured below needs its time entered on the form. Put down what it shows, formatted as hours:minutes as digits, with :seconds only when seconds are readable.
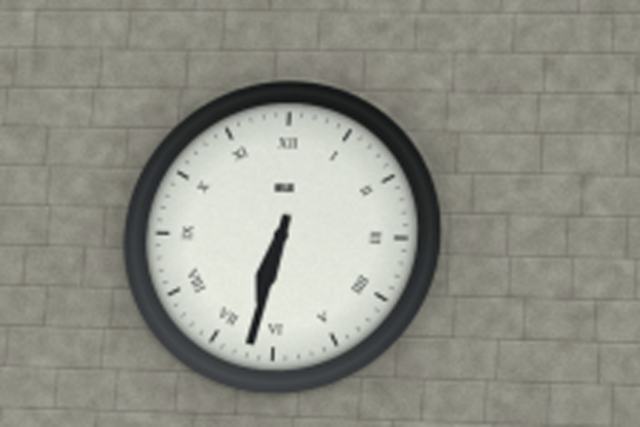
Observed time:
6:32
